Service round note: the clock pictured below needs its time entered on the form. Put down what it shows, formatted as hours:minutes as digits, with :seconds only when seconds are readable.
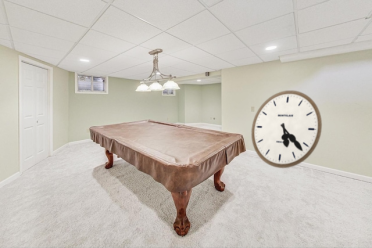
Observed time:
5:22
